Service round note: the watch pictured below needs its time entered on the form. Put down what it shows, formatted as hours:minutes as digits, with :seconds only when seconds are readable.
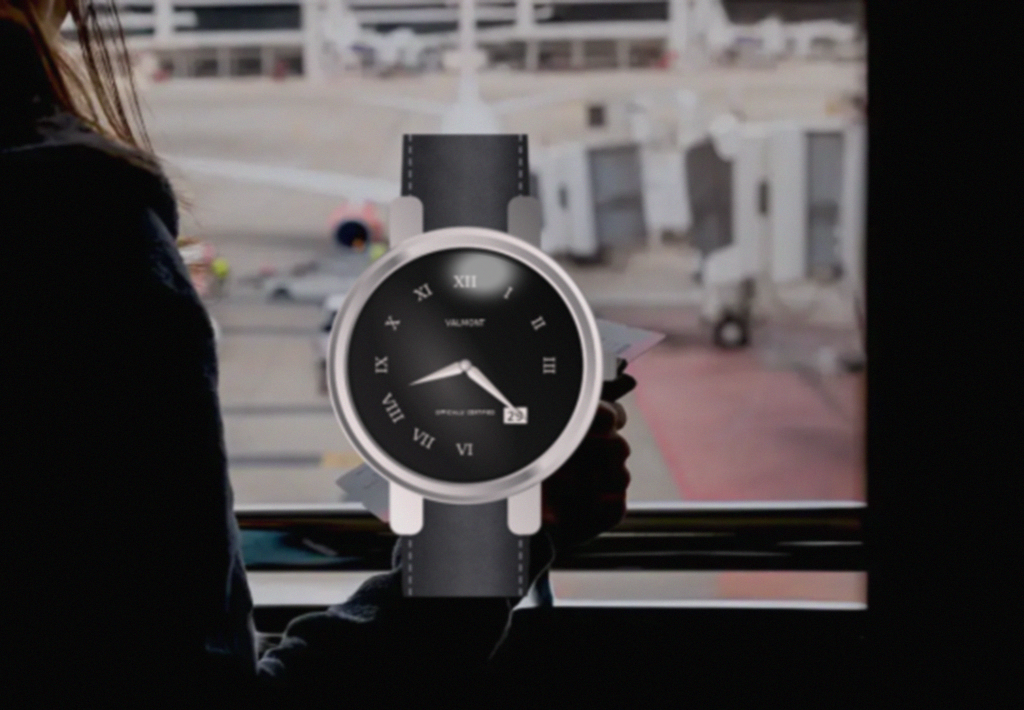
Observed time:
8:22
